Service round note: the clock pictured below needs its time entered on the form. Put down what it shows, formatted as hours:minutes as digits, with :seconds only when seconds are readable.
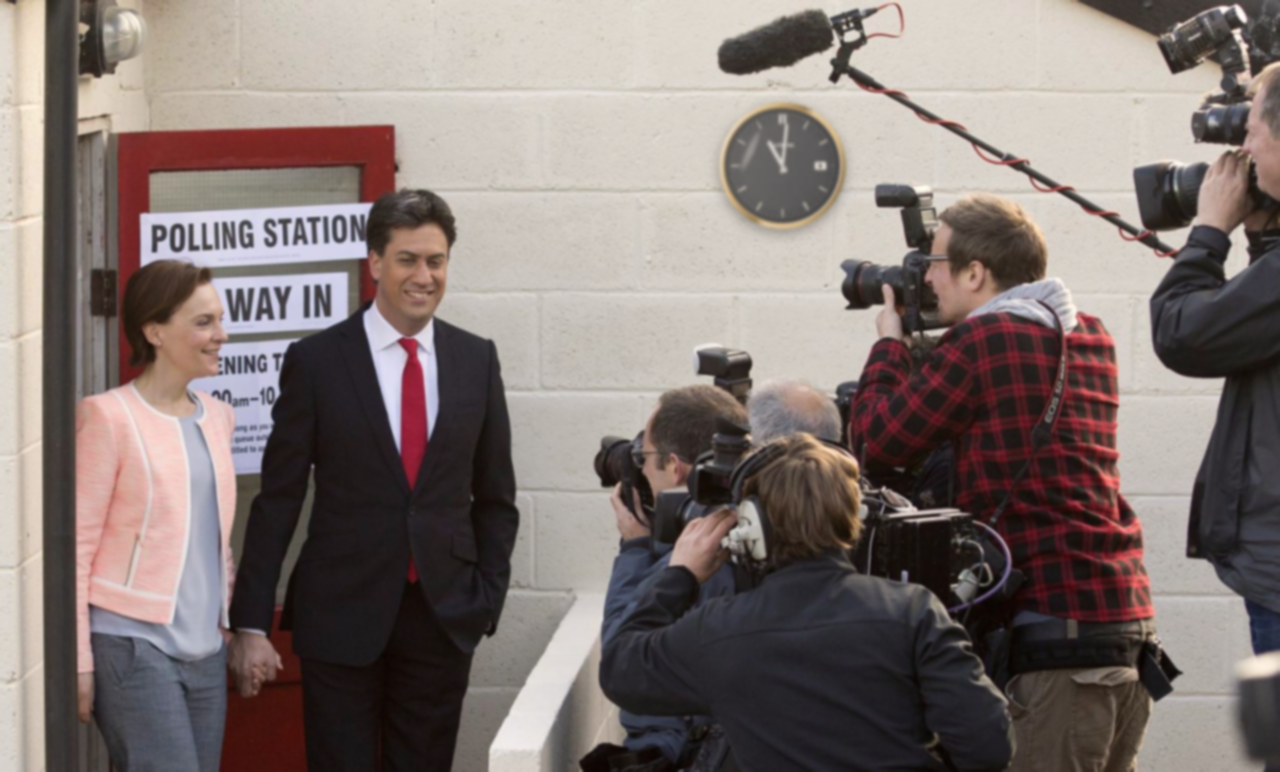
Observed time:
11:01
